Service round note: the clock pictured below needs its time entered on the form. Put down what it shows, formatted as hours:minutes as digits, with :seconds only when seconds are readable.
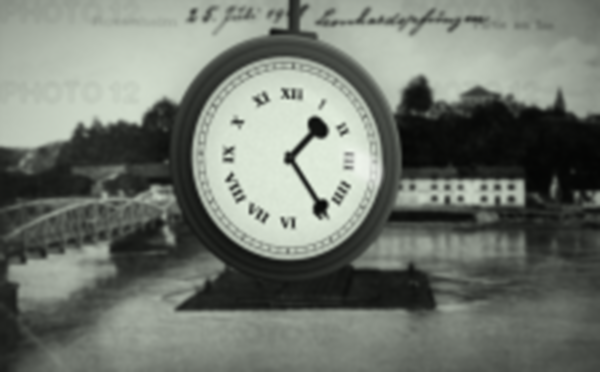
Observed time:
1:24
